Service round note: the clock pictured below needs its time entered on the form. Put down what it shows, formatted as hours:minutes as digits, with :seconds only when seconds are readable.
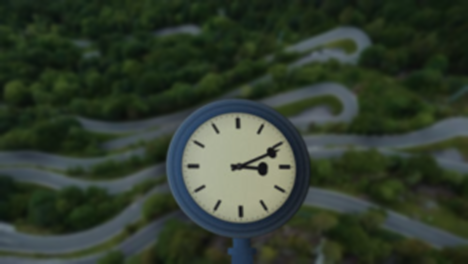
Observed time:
3:11
